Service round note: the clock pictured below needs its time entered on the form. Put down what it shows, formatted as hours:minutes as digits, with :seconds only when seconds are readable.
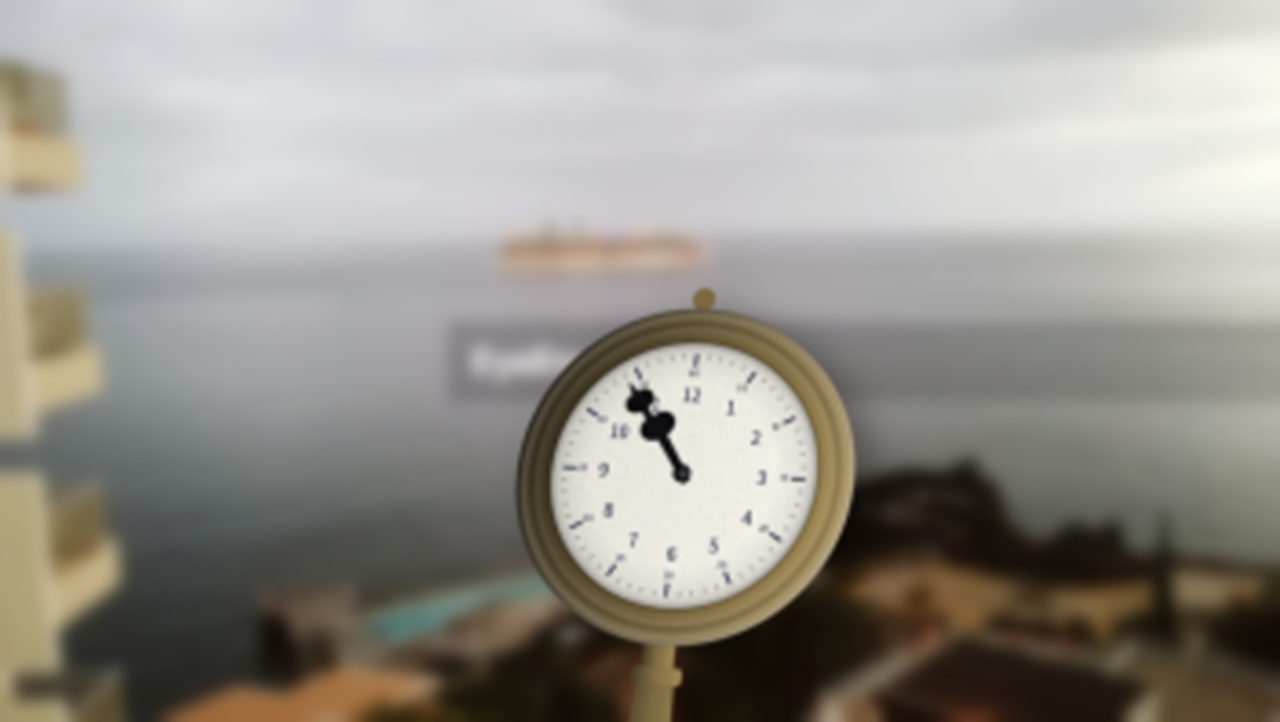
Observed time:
10:54
